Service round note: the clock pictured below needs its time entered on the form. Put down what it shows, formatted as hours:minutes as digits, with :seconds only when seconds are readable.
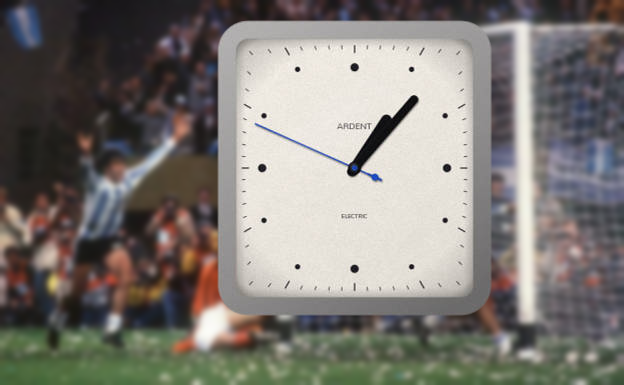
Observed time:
1:06:49
